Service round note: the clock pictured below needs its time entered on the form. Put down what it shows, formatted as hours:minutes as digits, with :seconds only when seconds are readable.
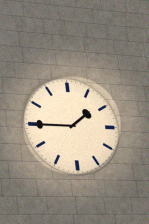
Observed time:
1:45
